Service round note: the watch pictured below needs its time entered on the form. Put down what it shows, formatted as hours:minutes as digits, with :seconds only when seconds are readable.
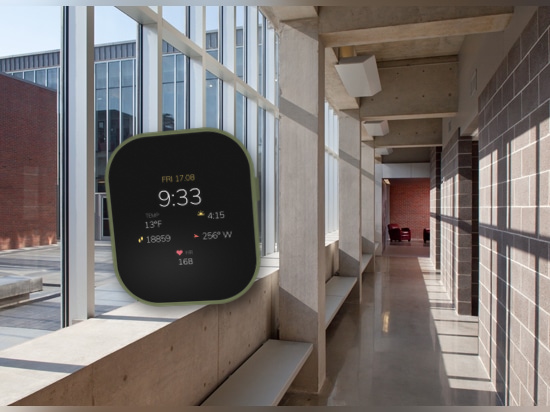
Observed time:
9:33
